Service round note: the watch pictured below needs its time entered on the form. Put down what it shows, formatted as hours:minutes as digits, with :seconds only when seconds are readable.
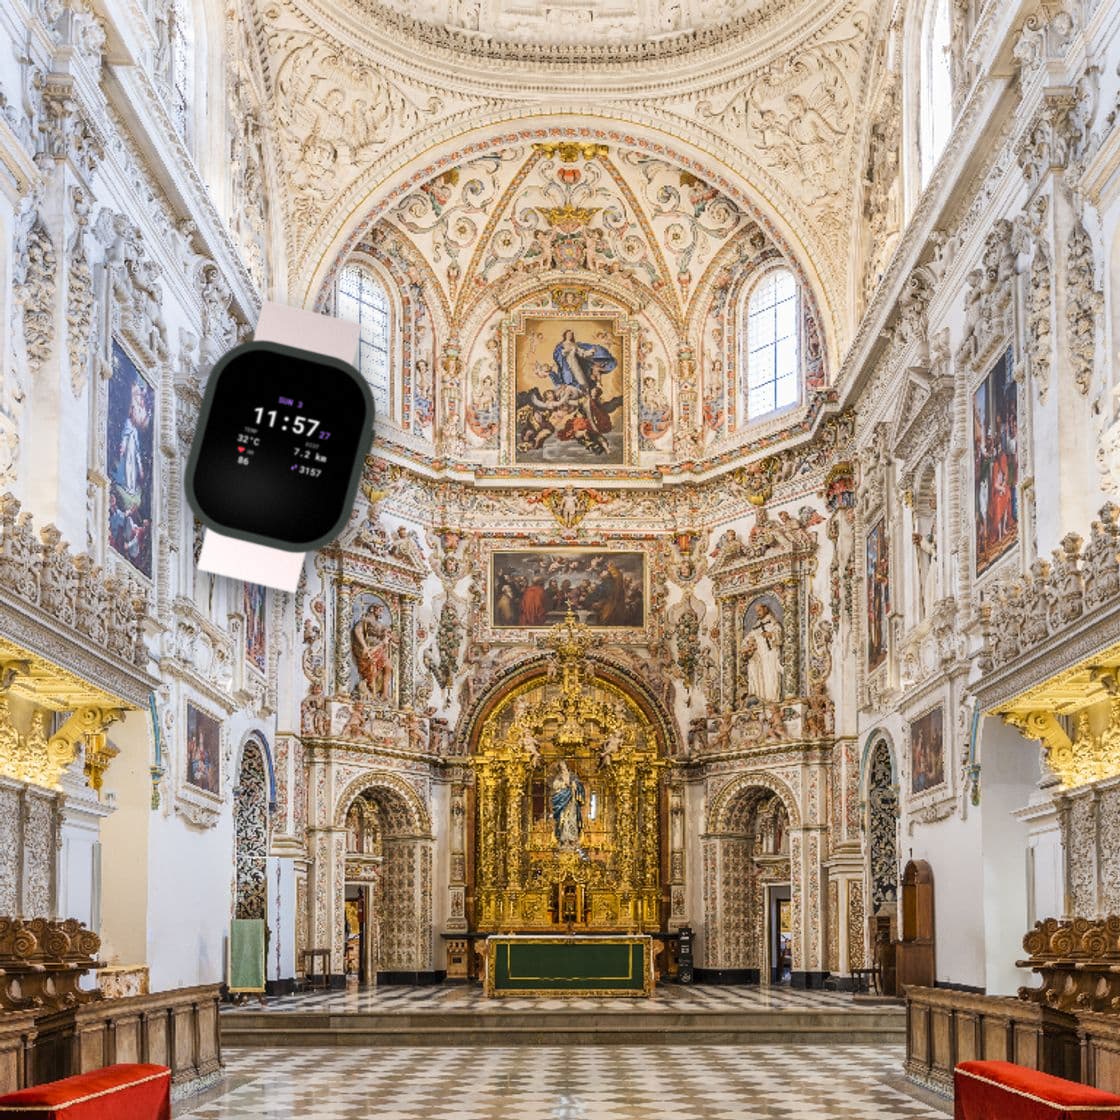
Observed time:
11:57
